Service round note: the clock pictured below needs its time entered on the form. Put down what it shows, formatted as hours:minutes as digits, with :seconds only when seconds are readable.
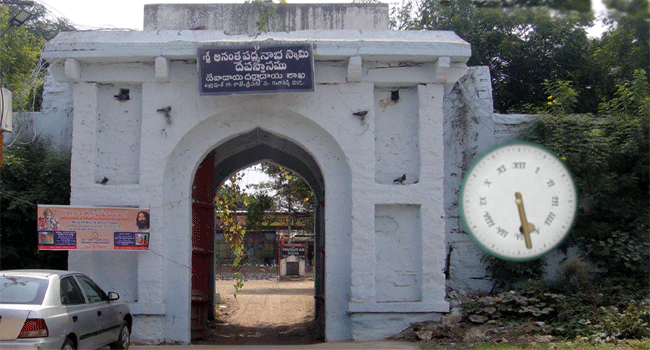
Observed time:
5:28
